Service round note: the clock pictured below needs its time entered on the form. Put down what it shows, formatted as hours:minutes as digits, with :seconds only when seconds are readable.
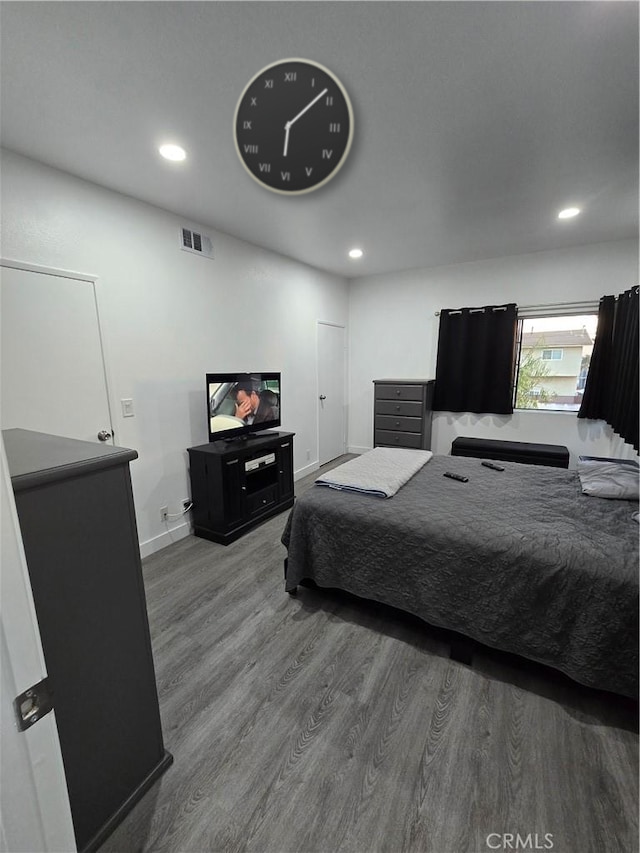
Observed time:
6:08
